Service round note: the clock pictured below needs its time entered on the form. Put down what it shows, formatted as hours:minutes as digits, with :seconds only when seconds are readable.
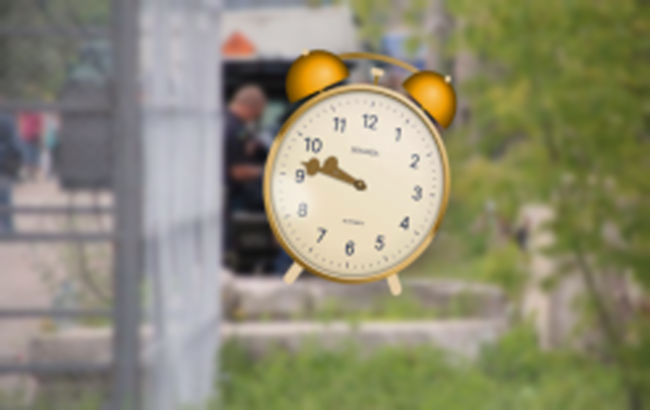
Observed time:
9:47
